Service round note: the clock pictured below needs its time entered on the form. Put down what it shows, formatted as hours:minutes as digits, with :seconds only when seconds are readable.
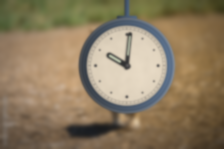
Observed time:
10:01
